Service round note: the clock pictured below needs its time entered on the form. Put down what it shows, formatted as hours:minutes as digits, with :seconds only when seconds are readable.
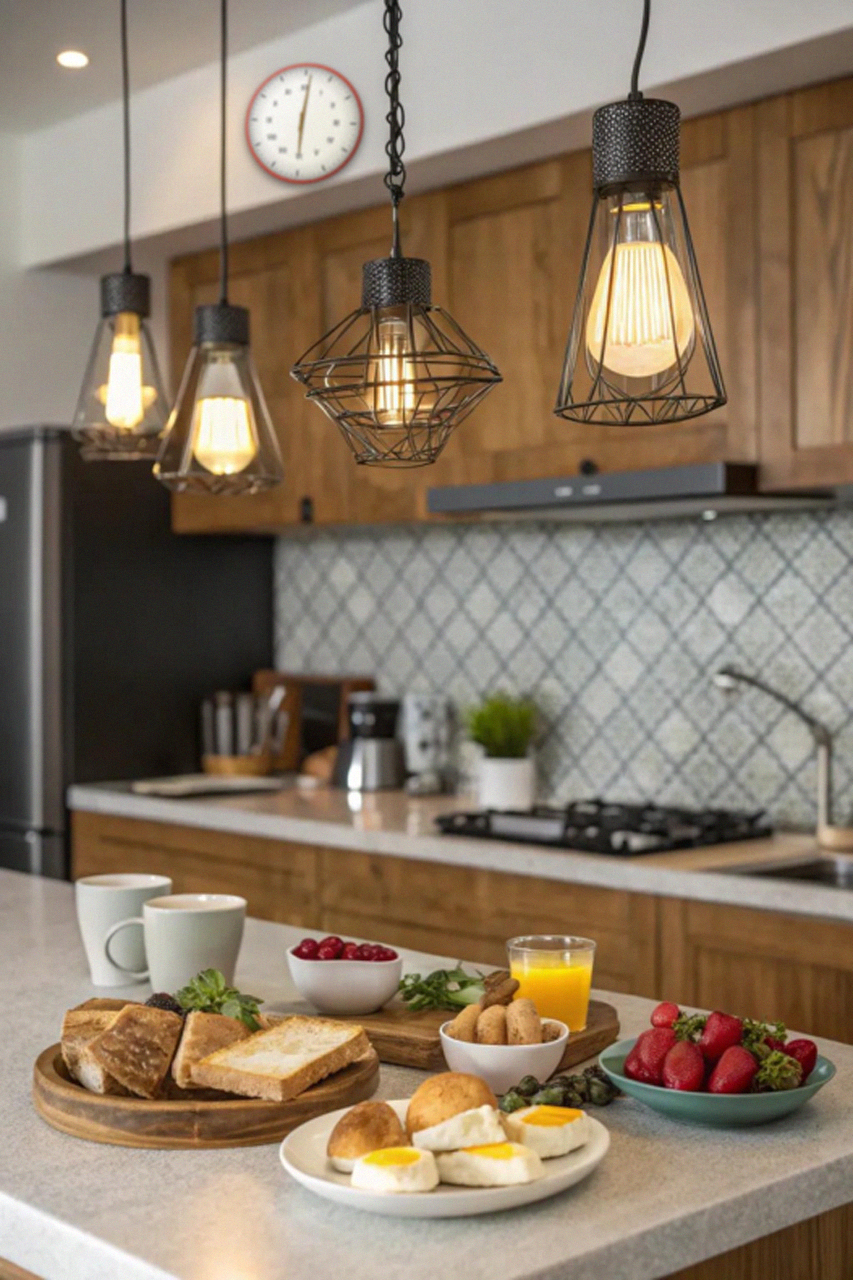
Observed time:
6:01
